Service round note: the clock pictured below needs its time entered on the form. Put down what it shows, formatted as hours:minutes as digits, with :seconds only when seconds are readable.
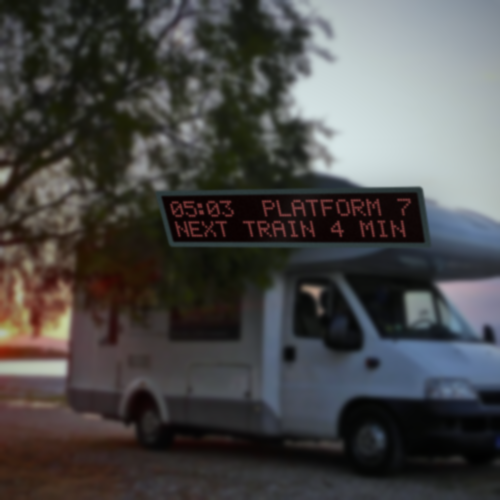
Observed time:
5:03
